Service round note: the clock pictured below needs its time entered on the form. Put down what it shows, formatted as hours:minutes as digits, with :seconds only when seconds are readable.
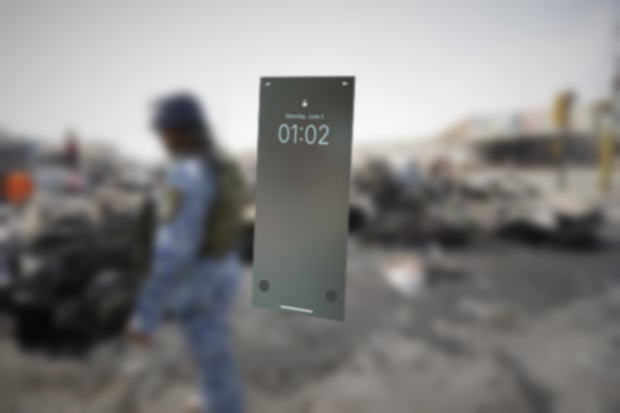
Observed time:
1:02
